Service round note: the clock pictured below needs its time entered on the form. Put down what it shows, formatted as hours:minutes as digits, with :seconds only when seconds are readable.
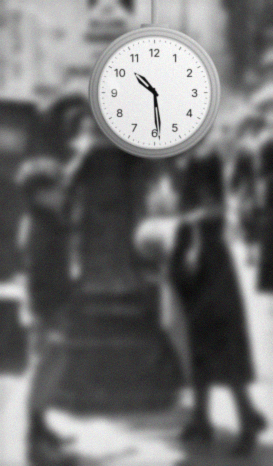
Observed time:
10:29
